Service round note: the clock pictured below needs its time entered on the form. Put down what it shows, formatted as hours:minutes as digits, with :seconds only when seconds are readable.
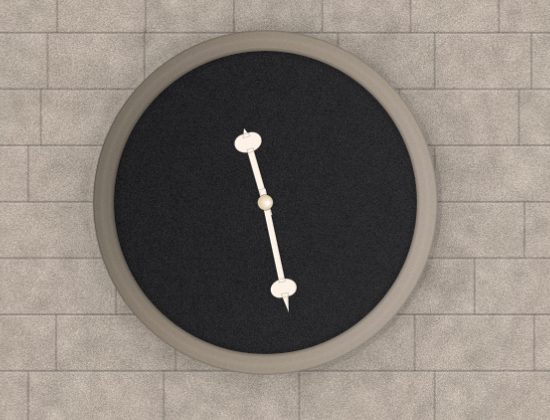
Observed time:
11:28
